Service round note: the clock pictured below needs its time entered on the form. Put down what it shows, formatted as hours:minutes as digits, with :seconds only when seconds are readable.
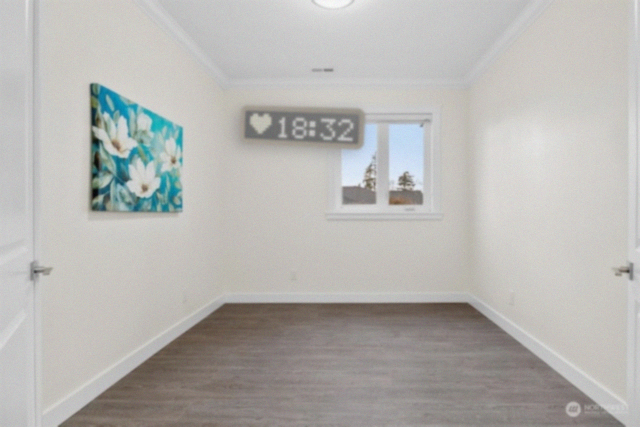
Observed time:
18:32
